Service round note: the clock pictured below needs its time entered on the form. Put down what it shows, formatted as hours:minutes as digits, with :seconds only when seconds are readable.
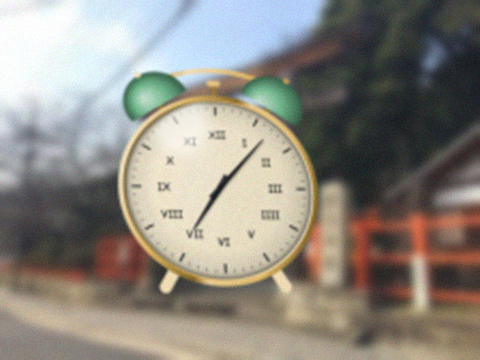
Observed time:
7:07
